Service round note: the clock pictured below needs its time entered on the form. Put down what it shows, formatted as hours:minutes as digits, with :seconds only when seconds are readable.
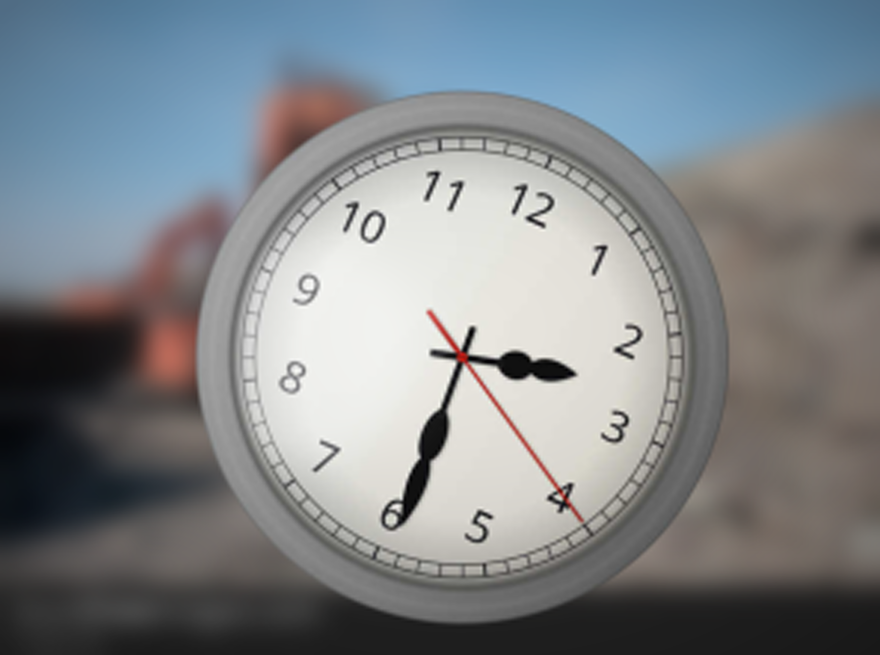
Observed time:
2:29:20
